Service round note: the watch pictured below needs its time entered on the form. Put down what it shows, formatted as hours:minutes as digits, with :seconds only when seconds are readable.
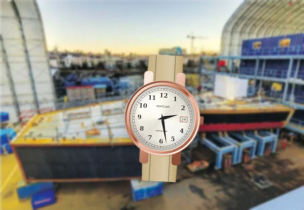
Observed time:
2:28
